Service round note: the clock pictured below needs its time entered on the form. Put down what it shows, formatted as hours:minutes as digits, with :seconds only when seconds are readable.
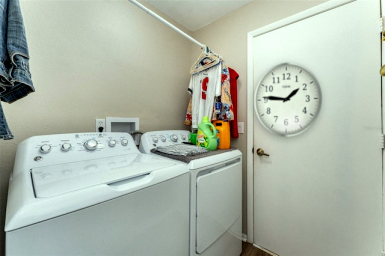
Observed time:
1:46
